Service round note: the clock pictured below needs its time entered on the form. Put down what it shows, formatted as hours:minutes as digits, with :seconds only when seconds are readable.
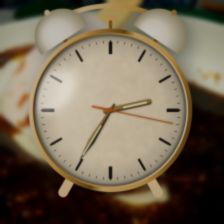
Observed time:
2:35:17
